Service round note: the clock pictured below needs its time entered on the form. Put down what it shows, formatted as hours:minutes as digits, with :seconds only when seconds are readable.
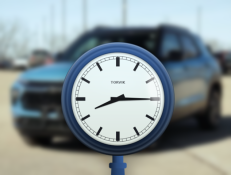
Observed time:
8:15
